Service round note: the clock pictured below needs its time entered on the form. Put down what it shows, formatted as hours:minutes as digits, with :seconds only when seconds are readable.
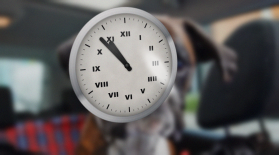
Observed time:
10:53
